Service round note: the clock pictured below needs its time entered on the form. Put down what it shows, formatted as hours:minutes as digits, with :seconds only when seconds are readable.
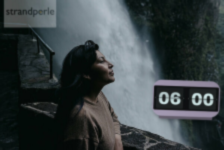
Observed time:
6:00
